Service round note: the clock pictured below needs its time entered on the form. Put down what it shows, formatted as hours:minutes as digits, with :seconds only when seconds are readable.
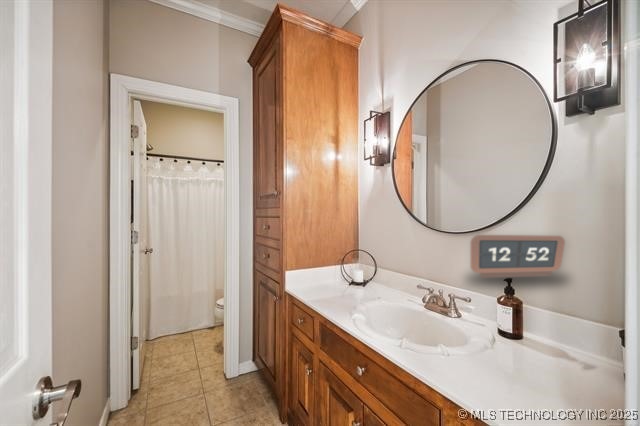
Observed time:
12:52
